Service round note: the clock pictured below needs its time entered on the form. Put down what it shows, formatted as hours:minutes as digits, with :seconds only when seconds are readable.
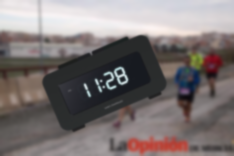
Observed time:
11:28
